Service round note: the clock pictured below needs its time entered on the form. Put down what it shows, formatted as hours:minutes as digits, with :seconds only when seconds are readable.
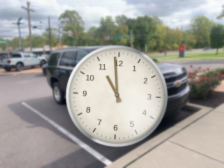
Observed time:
10:59
